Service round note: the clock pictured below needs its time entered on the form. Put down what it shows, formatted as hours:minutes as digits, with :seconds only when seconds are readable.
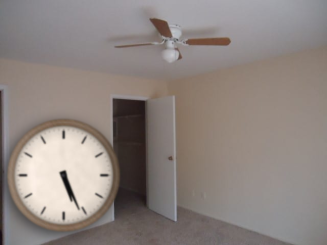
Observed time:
5:26
